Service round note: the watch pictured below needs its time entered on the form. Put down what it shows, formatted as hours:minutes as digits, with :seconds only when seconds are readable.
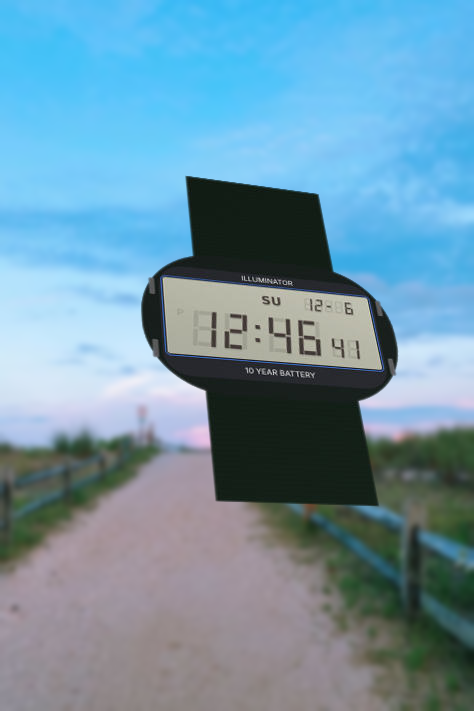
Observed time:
12:46:41
